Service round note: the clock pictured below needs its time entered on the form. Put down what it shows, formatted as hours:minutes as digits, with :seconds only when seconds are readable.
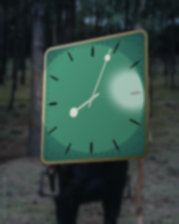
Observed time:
8:04
